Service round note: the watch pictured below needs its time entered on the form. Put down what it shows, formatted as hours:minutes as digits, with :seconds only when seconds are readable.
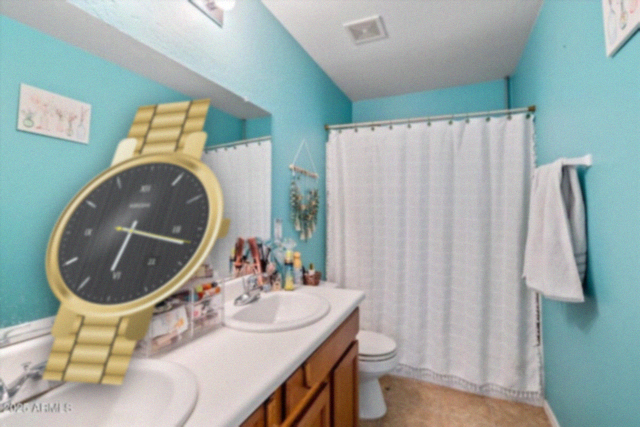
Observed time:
6:17:17
